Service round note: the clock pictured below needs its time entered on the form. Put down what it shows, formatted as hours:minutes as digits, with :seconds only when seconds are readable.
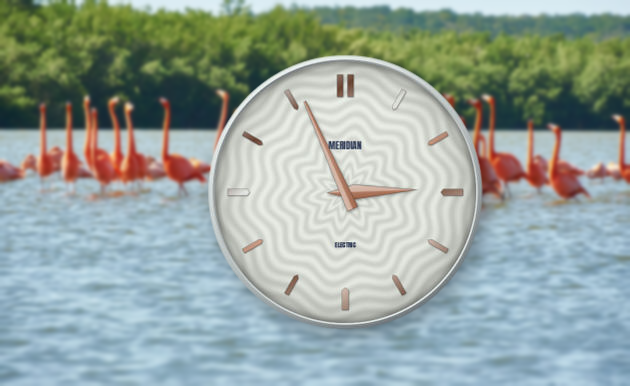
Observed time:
2:56
